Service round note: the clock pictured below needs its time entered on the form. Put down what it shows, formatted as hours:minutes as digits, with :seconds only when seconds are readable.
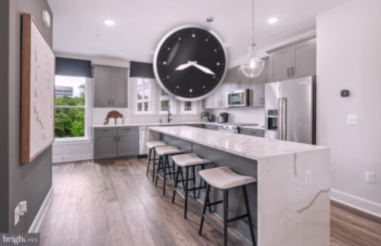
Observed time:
8:19
